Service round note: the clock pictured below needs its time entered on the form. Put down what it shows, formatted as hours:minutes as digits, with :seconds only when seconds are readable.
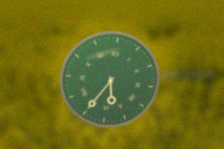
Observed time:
5:35
